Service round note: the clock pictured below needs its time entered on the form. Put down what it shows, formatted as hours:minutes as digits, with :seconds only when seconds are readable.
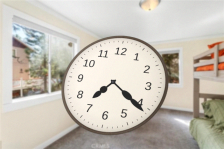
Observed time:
7:21
